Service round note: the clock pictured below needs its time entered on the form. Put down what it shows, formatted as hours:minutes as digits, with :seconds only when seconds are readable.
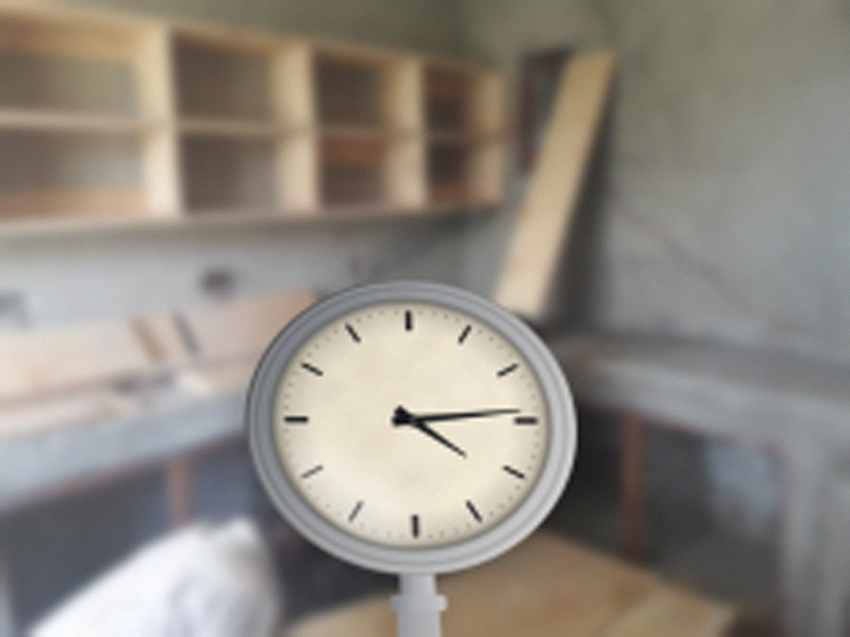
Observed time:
4:14
